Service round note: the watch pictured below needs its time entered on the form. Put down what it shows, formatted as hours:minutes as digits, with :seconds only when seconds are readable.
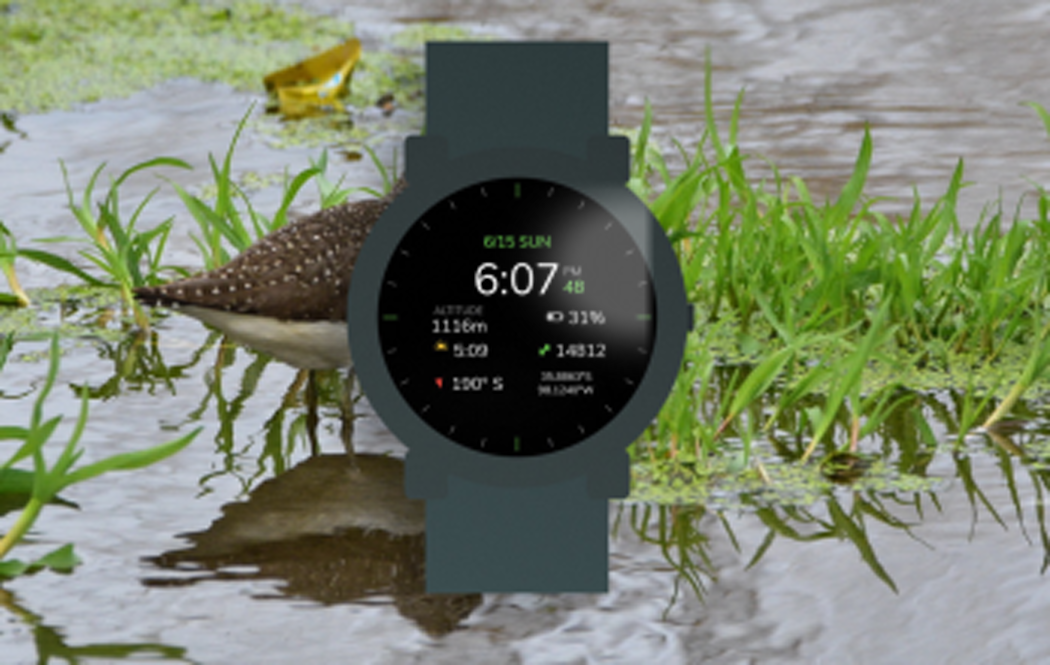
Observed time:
6:07
